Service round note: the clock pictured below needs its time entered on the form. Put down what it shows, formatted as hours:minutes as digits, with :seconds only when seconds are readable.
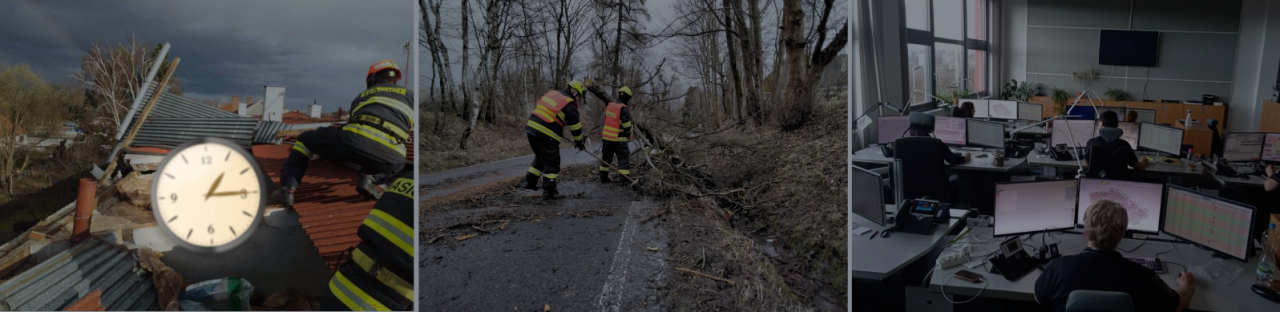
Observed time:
1:15
